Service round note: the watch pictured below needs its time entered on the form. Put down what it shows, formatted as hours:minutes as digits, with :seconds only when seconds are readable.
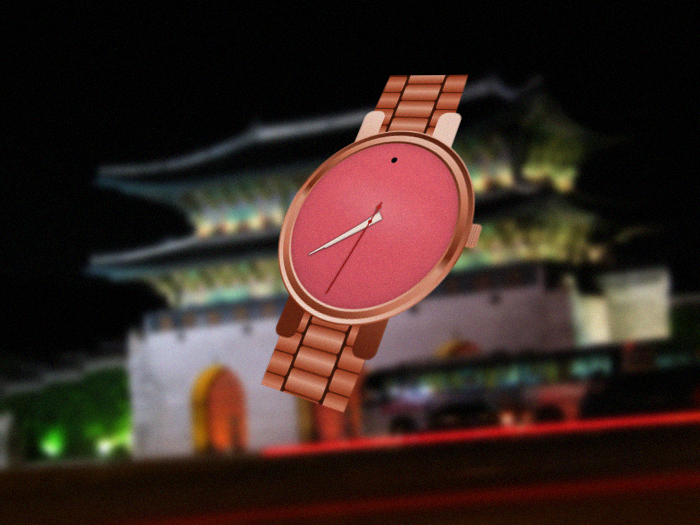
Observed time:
7:38:32
